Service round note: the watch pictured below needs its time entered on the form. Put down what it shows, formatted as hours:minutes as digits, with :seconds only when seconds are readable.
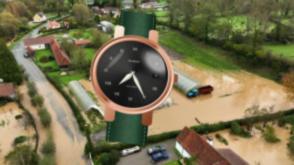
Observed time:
7:25
